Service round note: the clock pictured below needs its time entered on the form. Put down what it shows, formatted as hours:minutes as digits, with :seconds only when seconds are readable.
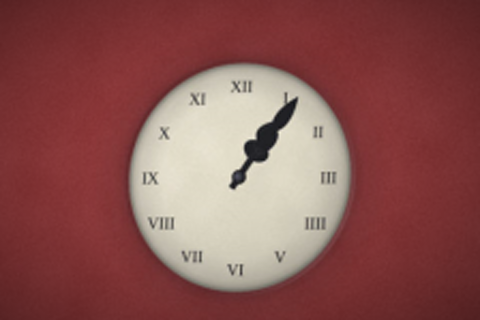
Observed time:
1:06
